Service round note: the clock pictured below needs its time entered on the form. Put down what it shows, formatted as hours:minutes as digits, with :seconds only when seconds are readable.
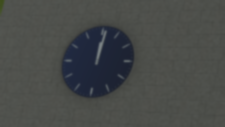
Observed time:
12:01
